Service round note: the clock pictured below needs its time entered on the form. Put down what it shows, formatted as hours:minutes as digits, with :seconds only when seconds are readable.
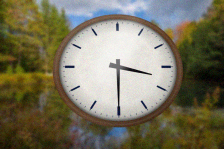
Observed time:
3:30
